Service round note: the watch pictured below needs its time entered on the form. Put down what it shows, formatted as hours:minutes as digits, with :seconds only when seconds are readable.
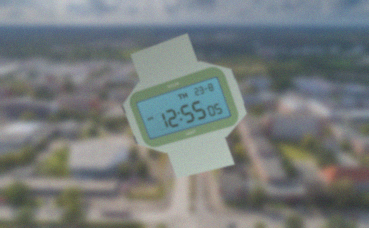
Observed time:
12:55
